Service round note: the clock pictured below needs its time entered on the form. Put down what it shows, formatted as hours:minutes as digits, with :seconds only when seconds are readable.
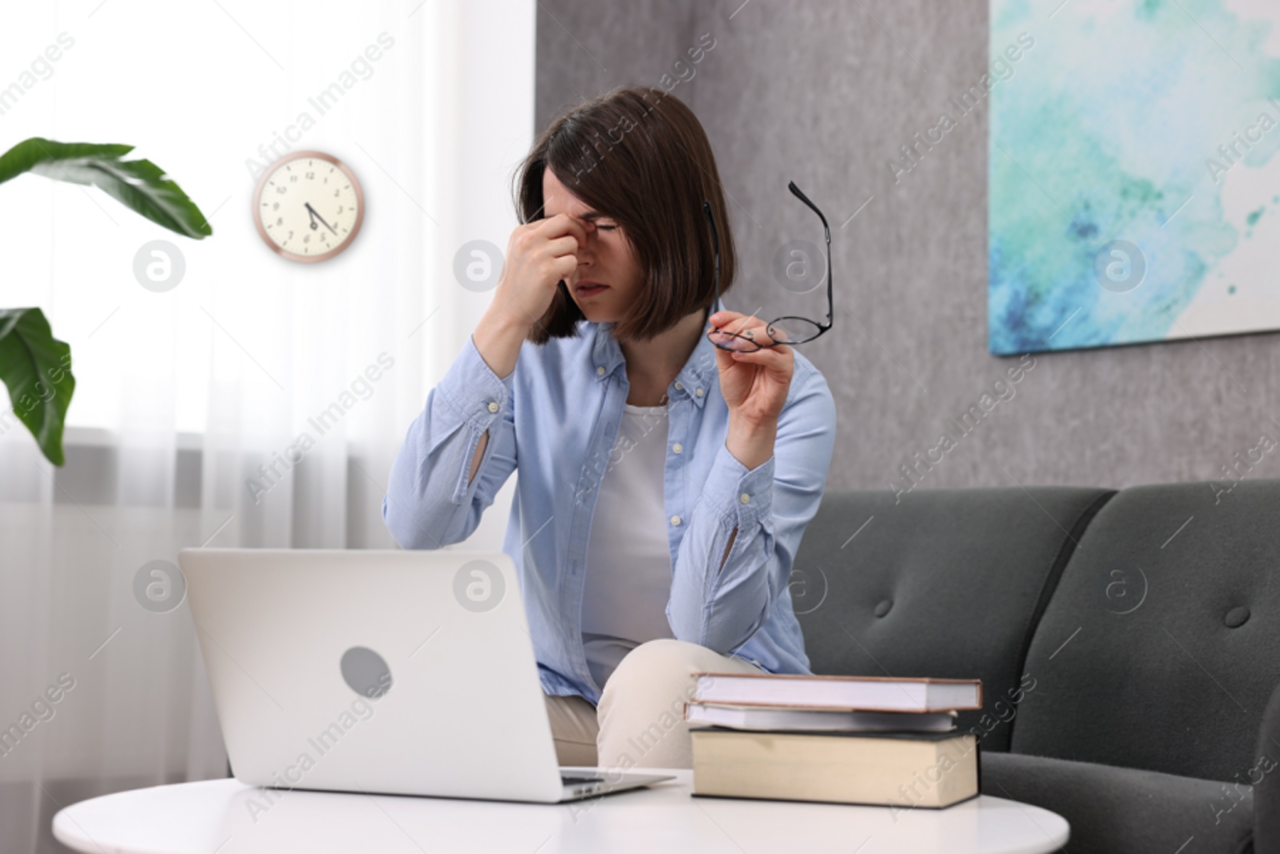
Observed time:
5:22
